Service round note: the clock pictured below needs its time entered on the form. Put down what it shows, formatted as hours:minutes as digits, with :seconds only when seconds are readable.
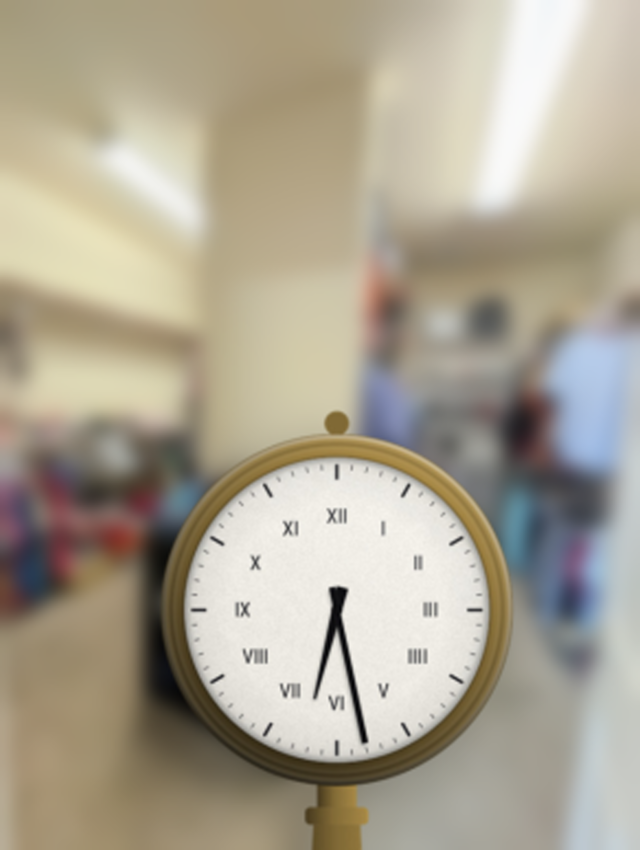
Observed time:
6:28
